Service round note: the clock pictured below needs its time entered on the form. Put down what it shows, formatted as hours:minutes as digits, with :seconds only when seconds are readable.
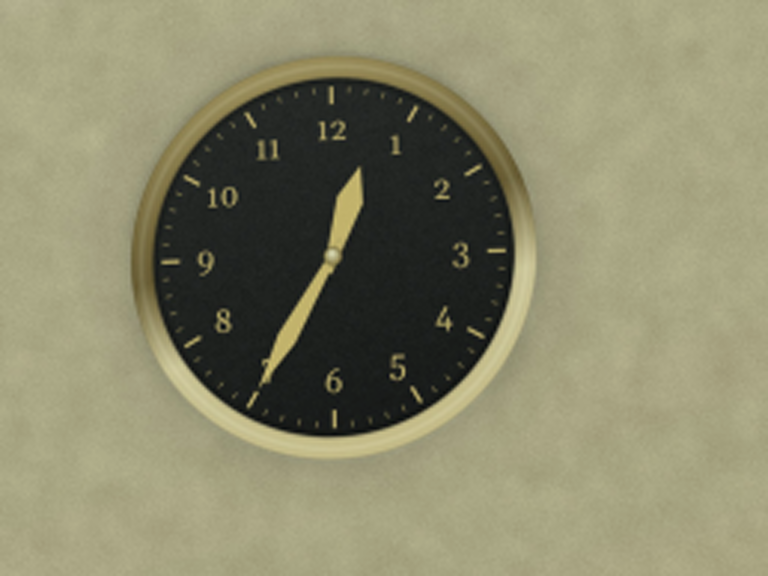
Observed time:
12:35
